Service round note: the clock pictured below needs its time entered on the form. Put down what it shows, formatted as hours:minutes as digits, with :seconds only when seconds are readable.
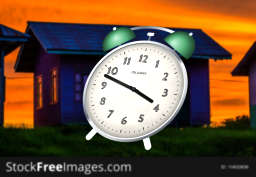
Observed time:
3:48
